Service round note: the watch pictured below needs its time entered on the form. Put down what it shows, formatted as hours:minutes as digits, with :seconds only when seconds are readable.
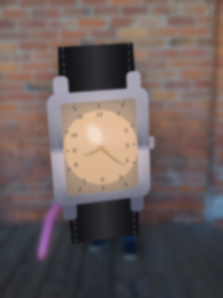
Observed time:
8:22
